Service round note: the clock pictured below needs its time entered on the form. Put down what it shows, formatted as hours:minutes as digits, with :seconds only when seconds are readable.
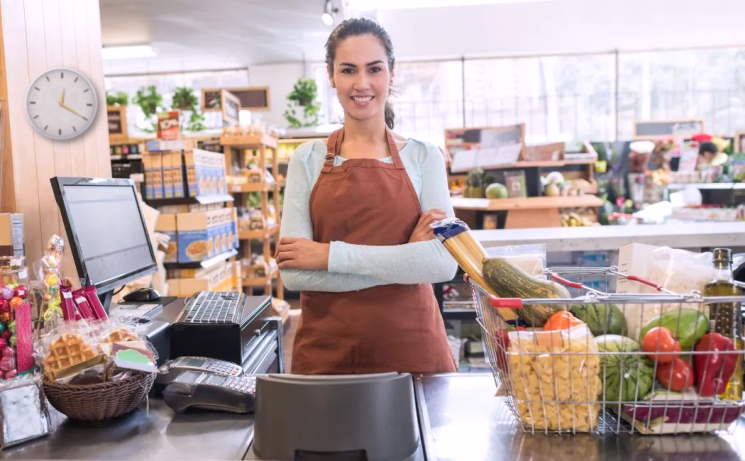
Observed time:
12:20
